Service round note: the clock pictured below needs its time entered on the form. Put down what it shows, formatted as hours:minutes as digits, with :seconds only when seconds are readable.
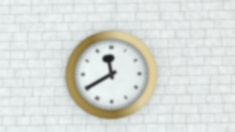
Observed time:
11:40
